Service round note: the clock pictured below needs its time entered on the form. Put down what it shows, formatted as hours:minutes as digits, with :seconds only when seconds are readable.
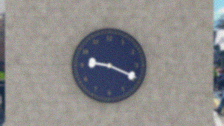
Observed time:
9:19
